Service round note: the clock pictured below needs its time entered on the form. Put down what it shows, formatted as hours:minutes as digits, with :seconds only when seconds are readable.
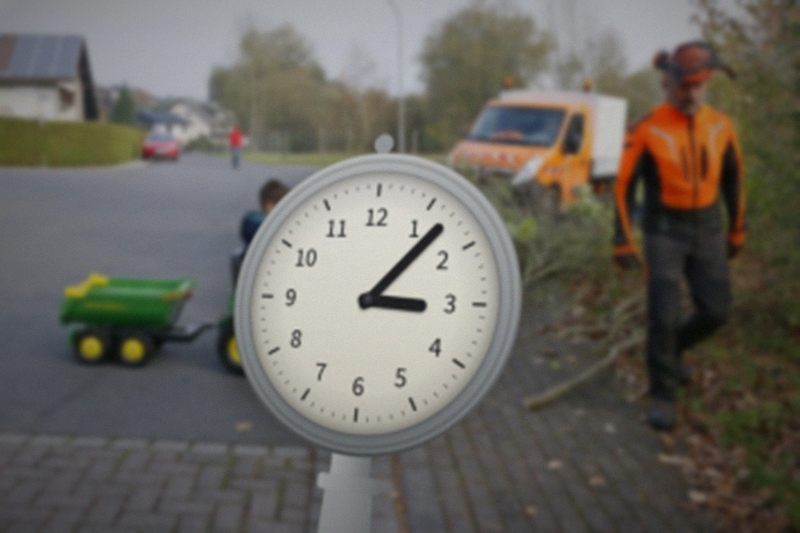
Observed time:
3:07
